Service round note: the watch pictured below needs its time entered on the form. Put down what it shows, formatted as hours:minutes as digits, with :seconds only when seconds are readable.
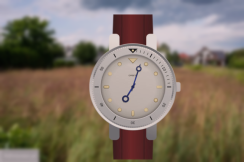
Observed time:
7:03
